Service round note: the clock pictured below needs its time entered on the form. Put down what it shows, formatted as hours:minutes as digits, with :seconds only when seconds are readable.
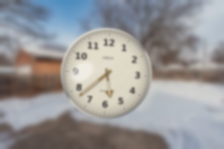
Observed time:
5:38
